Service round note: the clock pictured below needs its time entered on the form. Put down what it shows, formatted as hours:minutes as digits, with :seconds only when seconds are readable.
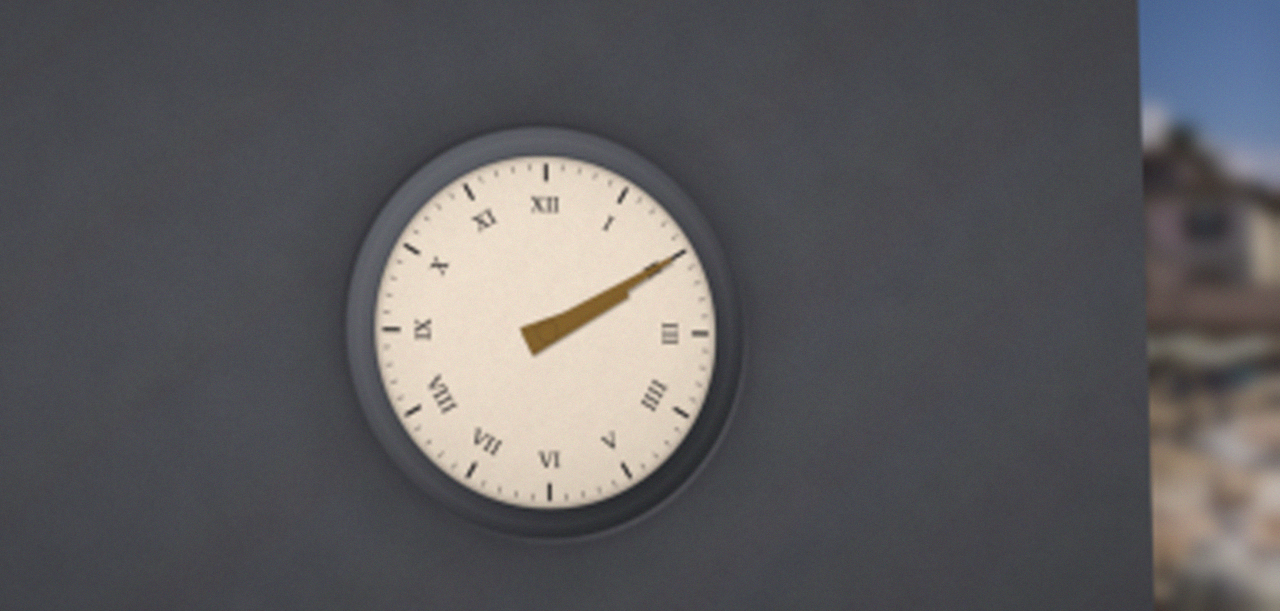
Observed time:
2:10
